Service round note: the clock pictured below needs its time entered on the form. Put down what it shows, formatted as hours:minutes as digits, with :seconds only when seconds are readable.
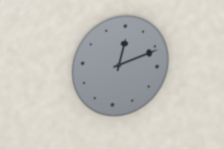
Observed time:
12:11
